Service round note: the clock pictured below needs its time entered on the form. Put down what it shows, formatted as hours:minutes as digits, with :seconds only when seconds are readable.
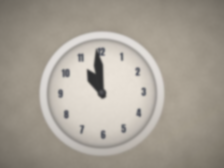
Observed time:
10:59
